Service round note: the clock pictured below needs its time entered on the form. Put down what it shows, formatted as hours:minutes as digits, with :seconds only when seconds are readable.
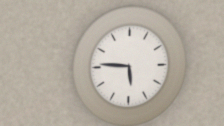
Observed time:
5:46
